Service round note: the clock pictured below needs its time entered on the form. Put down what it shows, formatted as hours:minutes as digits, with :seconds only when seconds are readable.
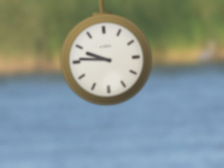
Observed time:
9:46
